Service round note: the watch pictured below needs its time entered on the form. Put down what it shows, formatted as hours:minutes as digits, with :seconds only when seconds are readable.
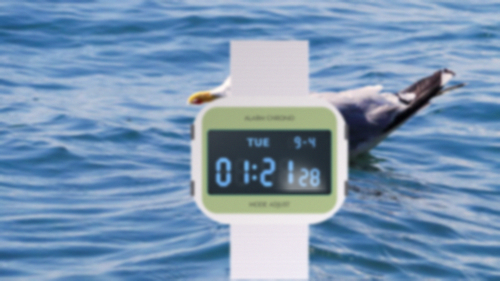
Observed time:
1:21:28
